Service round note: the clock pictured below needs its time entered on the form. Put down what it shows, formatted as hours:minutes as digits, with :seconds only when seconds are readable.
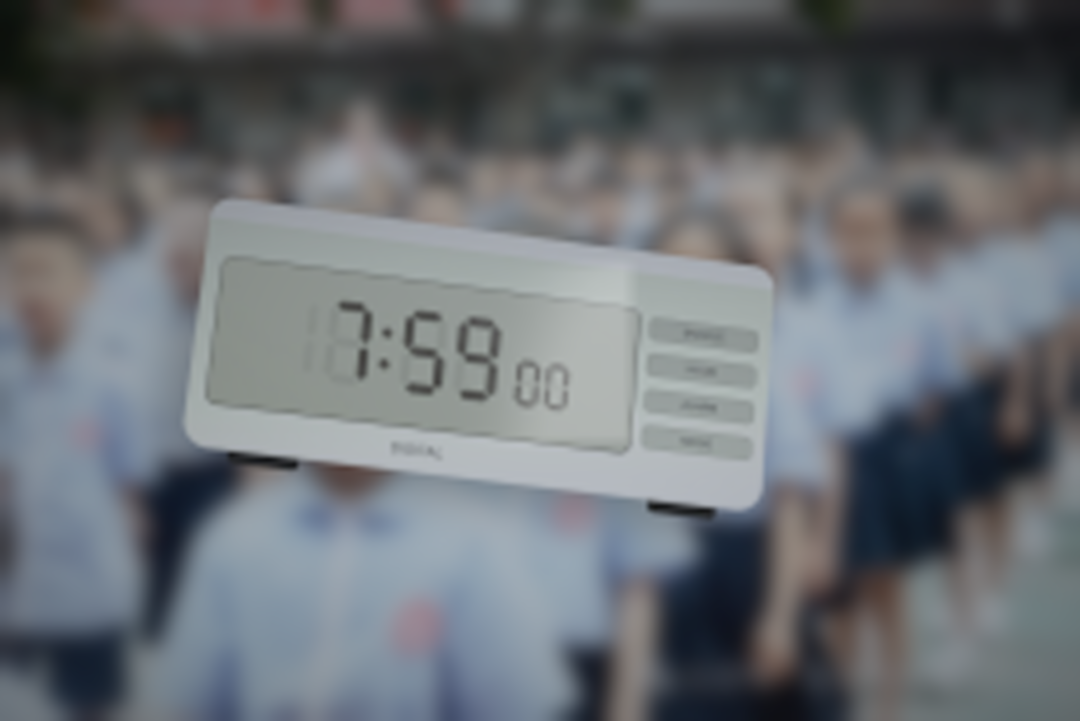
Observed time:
7:59:00
